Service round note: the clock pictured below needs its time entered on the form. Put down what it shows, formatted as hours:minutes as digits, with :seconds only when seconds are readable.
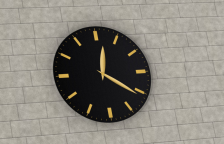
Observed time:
12:21
